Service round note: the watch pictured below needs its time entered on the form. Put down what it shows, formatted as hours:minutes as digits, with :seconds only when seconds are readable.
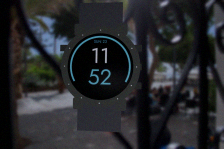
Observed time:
11:52
